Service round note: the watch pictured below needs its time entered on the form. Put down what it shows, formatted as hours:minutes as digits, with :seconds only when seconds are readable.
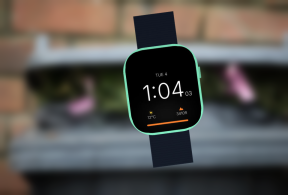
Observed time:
1:04
